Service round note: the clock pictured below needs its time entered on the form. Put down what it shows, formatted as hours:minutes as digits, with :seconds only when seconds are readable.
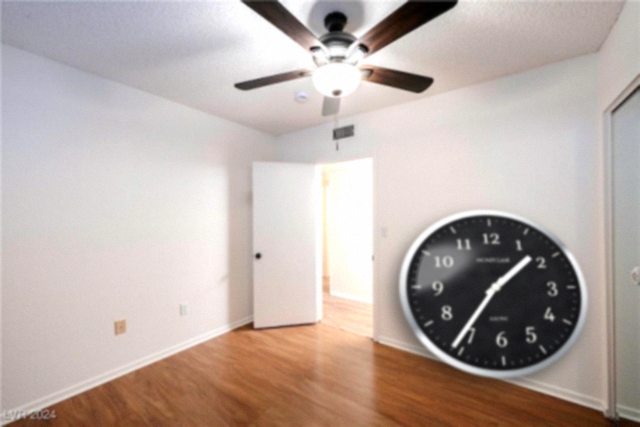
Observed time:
1:36
